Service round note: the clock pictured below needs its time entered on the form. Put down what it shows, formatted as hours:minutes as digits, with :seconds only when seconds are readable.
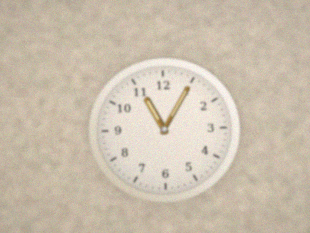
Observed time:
11:05
